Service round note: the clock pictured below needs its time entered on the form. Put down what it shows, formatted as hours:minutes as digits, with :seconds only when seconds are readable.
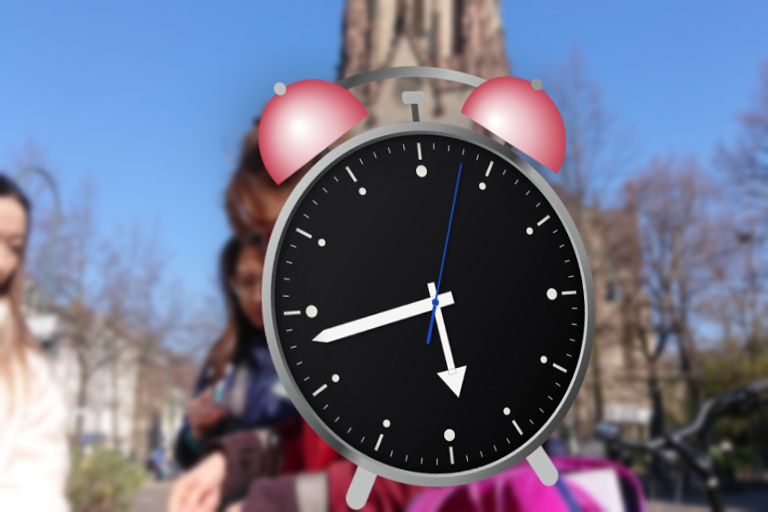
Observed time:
5:43:03
